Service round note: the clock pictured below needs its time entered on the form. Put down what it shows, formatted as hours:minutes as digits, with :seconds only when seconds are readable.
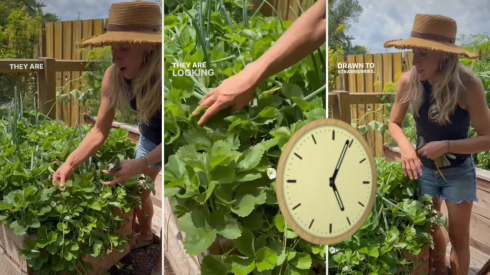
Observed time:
5:04
